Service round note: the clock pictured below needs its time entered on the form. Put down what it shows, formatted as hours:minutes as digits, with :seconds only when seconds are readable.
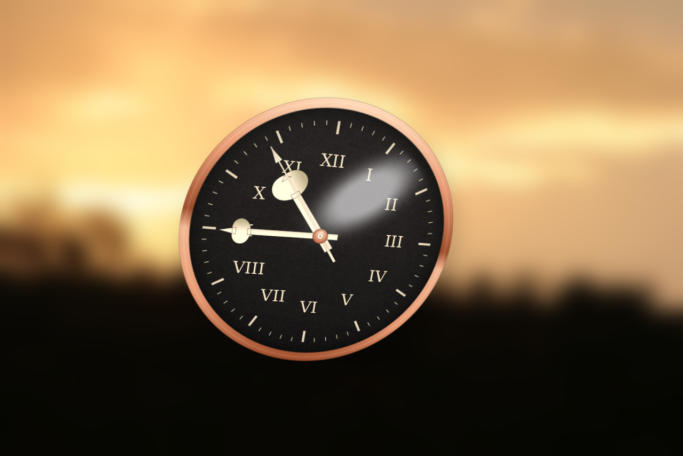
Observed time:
10:44:54
